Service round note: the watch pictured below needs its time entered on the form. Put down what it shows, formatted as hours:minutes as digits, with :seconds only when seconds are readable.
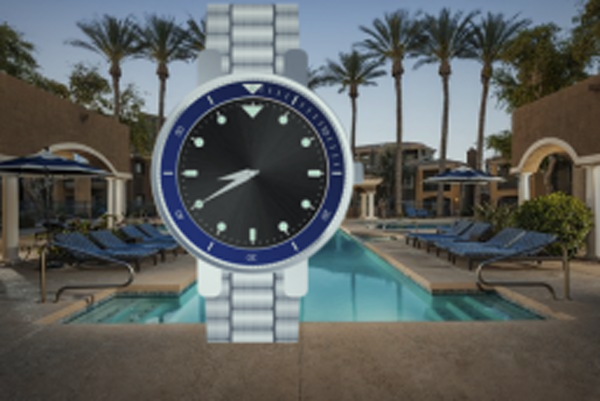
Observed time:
8:40
